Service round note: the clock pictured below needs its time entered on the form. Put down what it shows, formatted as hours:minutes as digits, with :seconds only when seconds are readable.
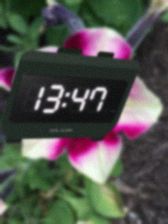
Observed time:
13:47
